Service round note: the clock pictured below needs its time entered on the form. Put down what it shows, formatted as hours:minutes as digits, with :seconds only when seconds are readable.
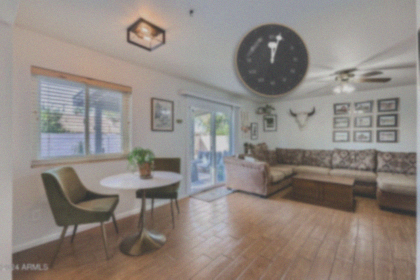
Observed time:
12:03
